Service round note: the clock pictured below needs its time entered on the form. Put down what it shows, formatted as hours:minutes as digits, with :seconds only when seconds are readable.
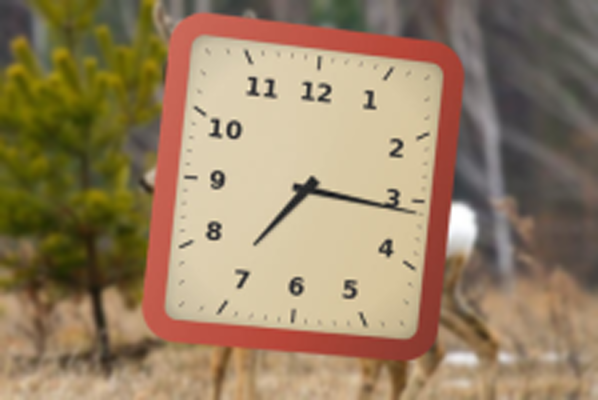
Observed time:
7:16
